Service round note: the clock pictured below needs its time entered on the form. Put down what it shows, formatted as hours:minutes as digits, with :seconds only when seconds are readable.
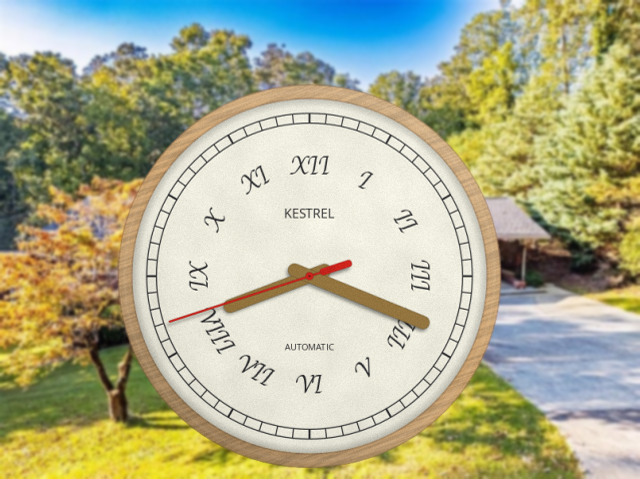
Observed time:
8:18:42
